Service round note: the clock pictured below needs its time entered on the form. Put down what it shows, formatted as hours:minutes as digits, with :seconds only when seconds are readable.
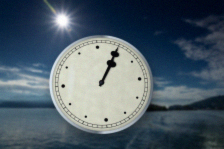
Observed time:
1:05
